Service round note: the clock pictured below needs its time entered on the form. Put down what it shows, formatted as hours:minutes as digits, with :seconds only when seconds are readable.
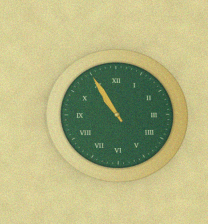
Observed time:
10:55
